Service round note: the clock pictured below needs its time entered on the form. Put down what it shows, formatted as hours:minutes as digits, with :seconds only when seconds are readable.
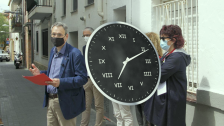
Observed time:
7:11
